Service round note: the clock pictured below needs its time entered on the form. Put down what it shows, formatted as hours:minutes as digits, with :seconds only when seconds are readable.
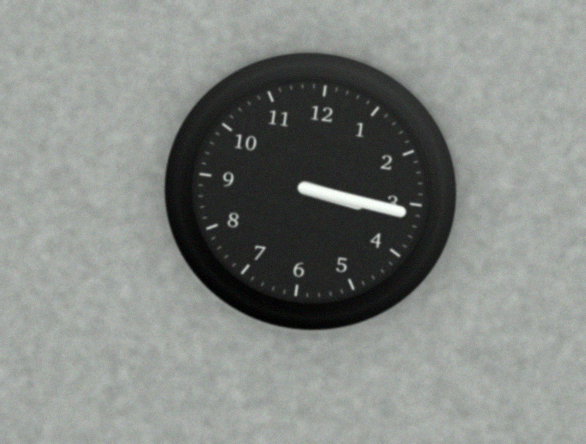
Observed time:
3:16
